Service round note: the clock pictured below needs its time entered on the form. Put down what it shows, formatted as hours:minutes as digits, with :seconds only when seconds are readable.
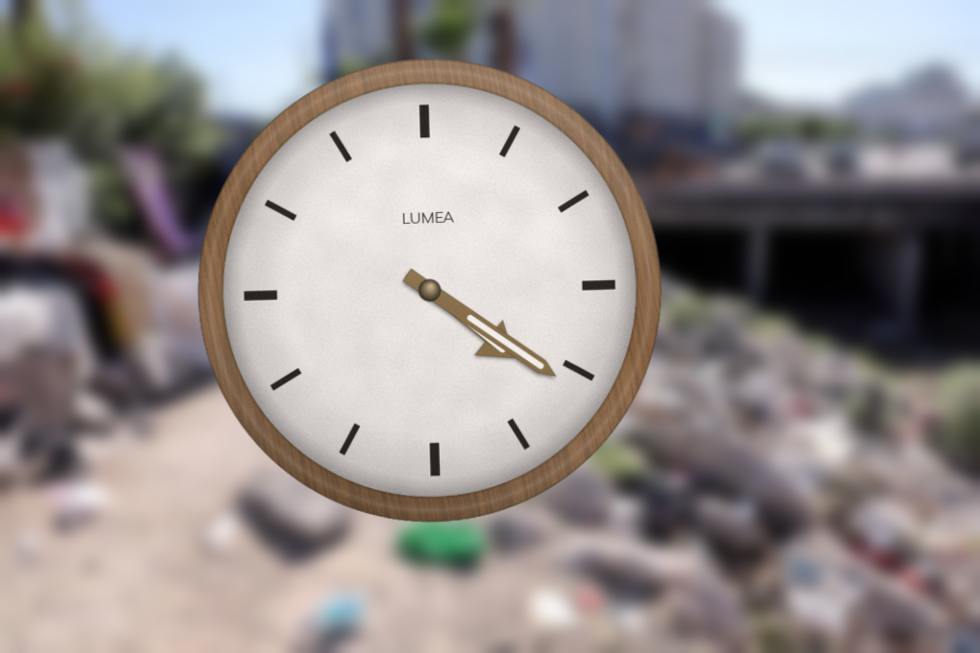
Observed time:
4:21
